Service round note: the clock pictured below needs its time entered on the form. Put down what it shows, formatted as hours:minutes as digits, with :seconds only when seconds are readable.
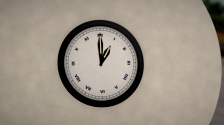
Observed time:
1:00
